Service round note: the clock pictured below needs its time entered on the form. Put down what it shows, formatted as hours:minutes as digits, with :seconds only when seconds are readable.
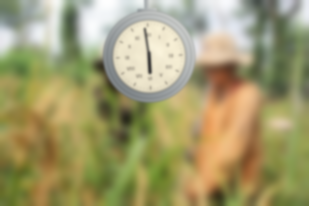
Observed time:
5:59
